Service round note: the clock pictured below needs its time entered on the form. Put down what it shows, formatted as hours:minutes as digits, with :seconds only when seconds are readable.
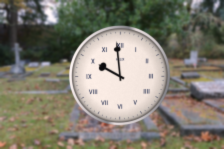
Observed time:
9:59
